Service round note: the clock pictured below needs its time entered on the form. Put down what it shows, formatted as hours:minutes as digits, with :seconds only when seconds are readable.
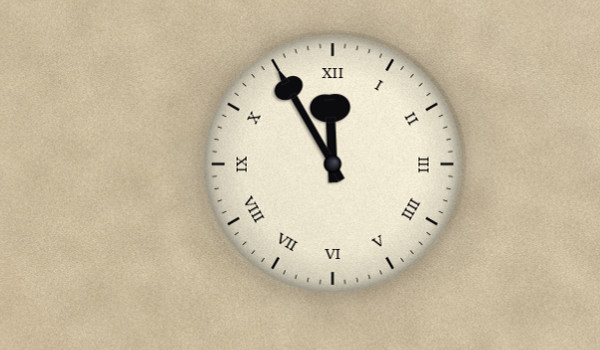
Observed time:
11:55
